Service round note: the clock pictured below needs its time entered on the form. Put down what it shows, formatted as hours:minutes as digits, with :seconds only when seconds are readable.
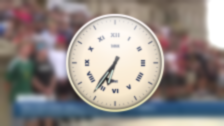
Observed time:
6:36
